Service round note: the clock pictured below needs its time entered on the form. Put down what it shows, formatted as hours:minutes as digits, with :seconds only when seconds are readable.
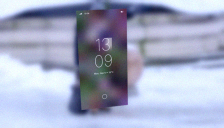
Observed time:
13:09
